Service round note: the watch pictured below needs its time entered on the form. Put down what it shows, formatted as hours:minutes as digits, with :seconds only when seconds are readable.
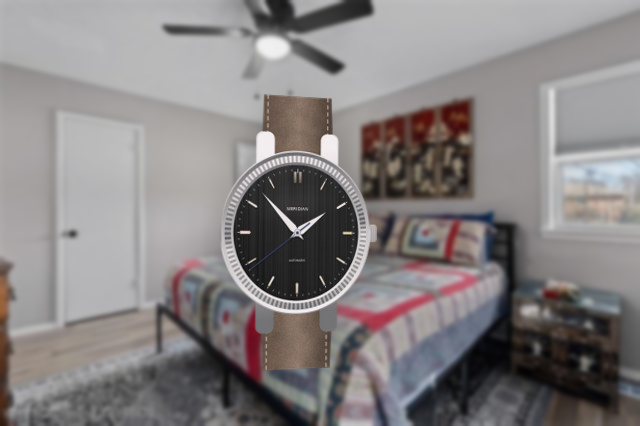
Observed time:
1:52:39
